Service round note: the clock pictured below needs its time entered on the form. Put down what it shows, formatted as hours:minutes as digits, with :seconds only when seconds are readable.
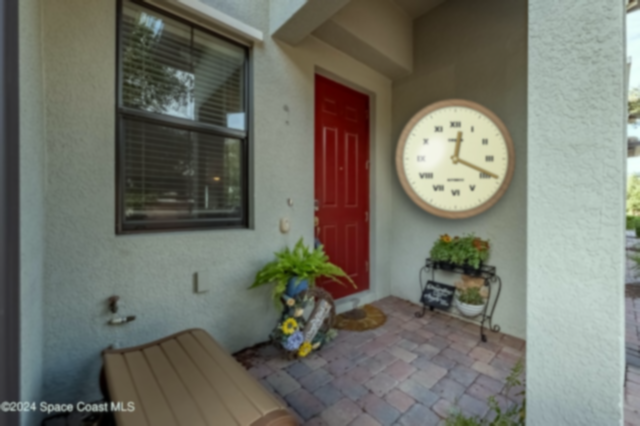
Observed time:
12:19
